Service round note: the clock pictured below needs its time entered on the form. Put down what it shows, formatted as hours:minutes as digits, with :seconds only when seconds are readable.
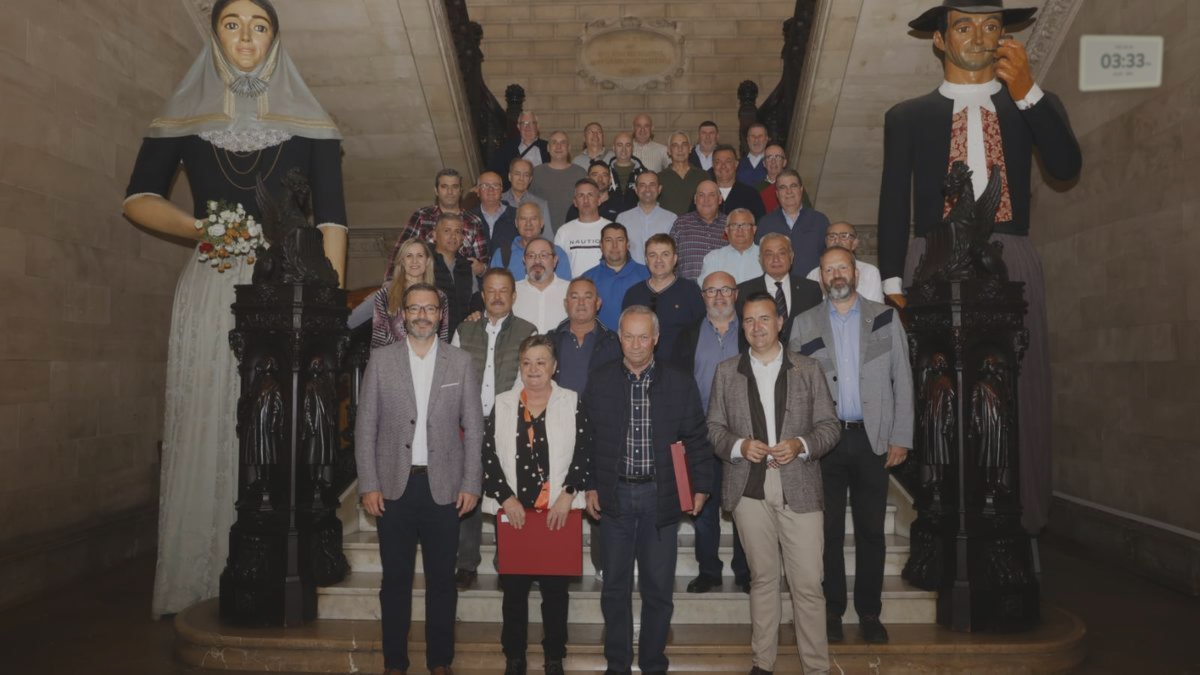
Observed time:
3:33
